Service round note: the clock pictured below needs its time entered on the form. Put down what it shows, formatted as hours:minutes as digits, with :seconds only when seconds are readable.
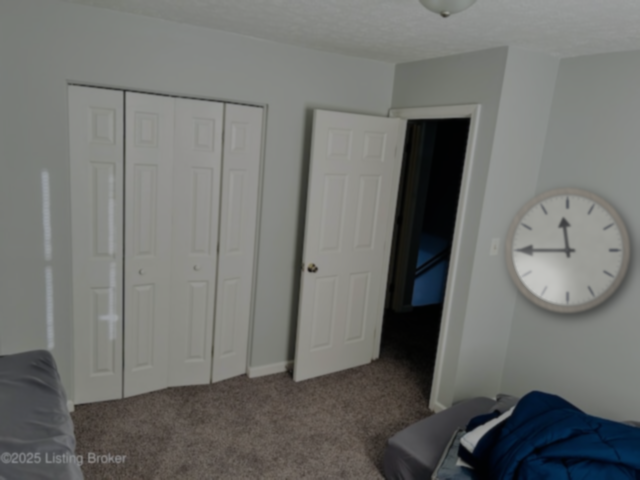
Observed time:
11:45
